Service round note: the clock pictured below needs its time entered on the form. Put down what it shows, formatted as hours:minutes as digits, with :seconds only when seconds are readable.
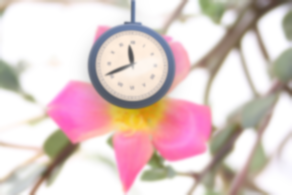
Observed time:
11:41
